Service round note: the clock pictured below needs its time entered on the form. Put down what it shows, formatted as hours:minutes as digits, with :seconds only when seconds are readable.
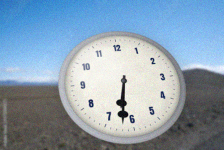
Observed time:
6:32
